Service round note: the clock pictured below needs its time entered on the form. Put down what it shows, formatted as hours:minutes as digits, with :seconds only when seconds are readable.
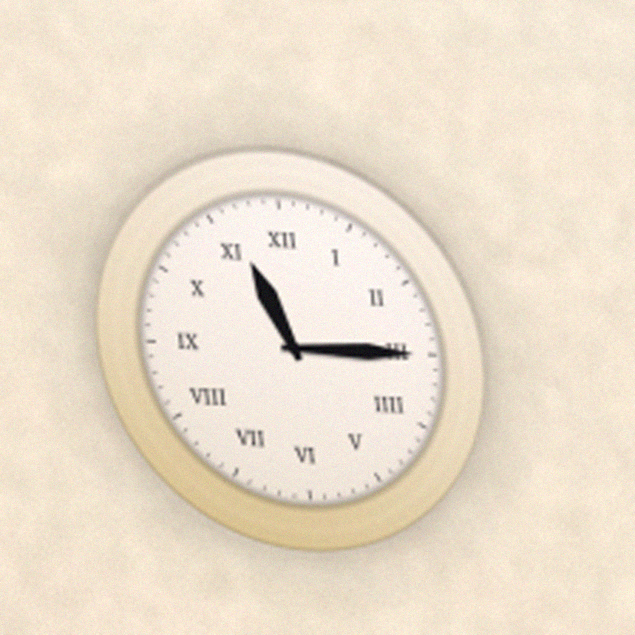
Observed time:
11:15
